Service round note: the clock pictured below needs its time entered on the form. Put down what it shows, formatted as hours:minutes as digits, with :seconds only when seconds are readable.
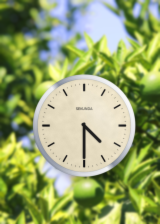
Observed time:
4:30
